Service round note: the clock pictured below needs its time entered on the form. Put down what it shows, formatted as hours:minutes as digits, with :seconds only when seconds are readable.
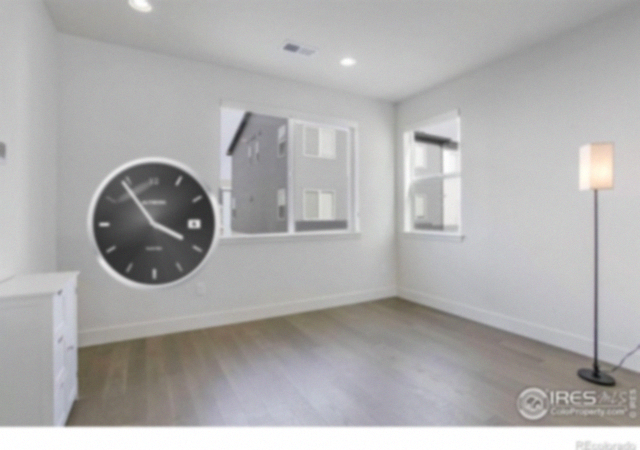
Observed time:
3:54
